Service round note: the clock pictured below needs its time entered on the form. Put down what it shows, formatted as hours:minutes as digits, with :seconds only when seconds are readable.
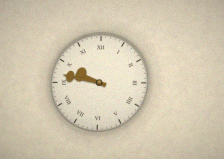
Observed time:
9:47
